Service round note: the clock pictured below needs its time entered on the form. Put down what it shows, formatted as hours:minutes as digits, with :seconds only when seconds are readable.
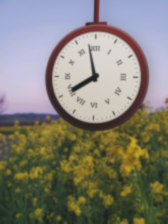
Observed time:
7:58
